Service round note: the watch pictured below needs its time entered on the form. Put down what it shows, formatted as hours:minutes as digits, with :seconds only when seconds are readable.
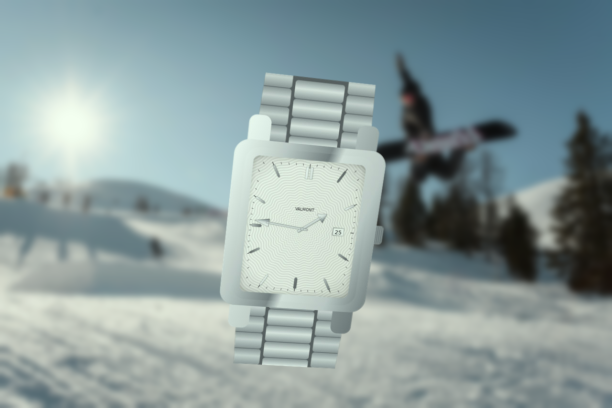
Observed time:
1:46
